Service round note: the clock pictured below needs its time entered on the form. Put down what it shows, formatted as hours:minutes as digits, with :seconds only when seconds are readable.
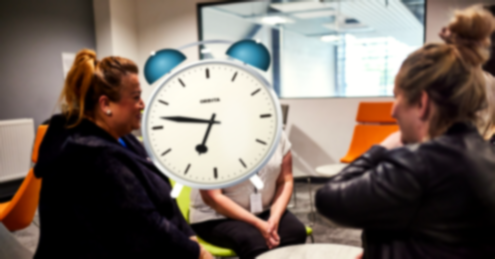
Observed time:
6:47
